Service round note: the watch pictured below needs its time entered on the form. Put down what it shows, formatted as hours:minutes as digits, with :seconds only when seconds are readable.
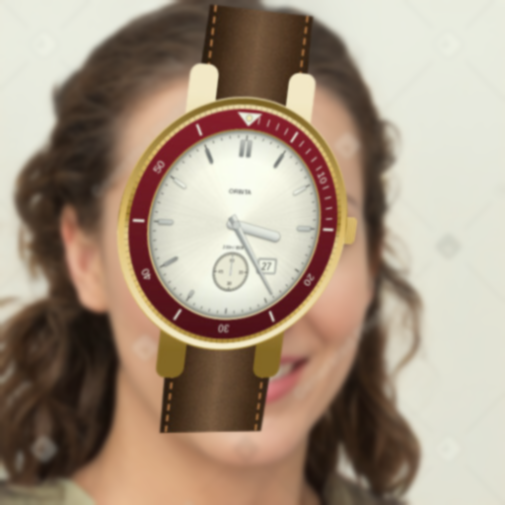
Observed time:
3:24
